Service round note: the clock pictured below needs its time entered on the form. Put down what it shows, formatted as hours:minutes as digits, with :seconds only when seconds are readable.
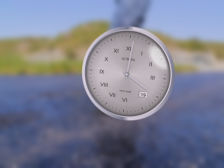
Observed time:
4:01
